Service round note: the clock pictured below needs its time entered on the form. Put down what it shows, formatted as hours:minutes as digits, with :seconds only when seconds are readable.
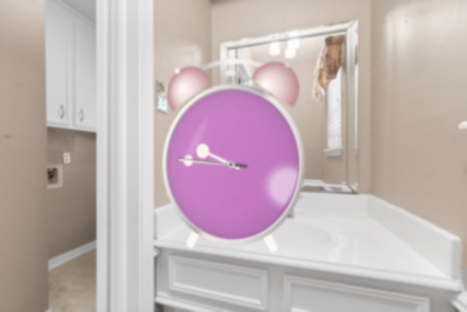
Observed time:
9:45:46
